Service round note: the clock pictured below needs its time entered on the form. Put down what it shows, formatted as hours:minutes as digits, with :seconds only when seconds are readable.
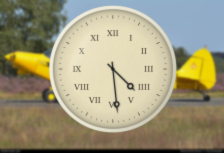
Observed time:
4:29
